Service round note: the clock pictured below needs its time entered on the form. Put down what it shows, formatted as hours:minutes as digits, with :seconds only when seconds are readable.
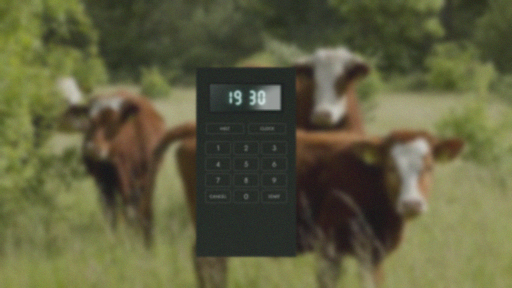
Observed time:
19:30
